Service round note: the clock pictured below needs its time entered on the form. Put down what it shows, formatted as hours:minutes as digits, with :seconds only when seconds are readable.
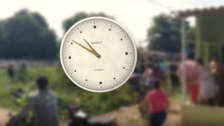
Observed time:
10:51
